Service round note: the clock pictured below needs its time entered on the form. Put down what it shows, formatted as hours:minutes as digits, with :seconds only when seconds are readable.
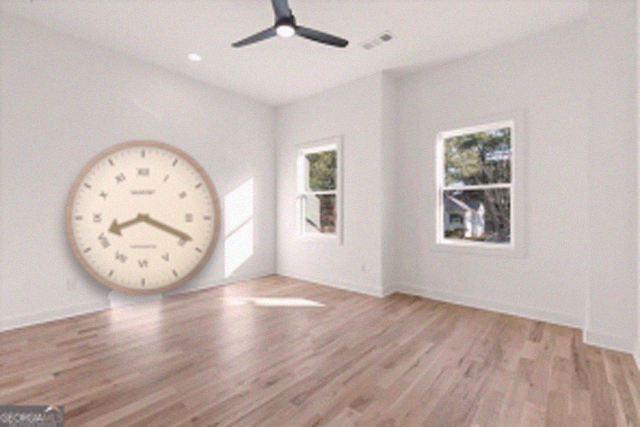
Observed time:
8:19
